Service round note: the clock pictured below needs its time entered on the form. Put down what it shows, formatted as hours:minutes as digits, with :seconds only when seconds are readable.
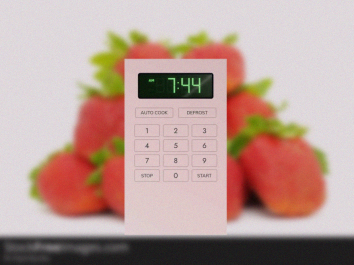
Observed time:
7:44
